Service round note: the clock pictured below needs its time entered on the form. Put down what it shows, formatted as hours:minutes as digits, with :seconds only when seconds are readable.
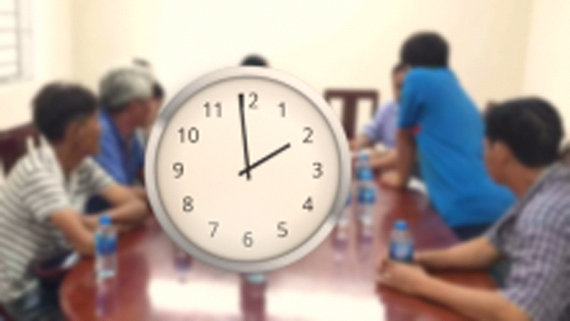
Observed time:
1:59
